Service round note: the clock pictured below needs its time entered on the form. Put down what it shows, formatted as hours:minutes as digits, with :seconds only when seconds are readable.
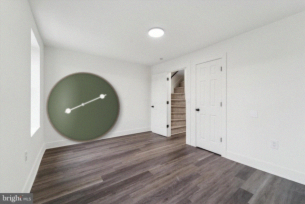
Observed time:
8:11
